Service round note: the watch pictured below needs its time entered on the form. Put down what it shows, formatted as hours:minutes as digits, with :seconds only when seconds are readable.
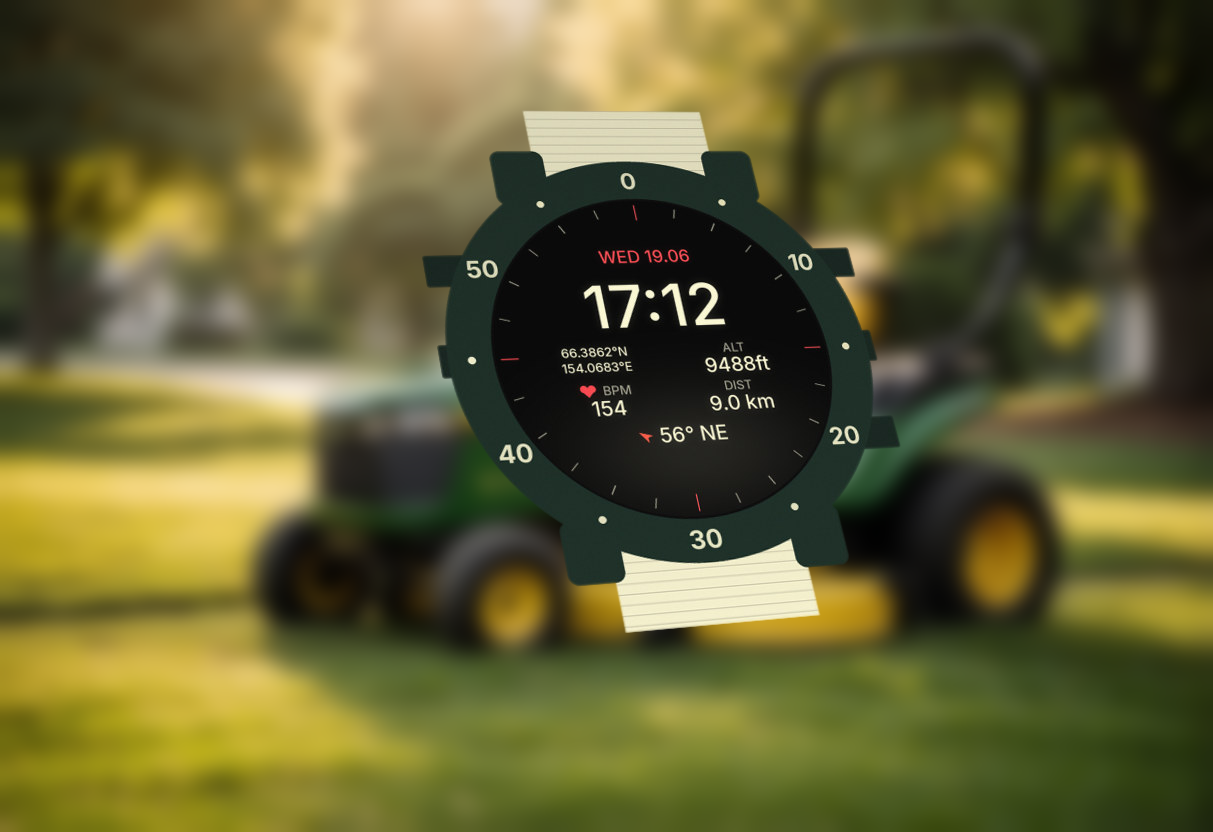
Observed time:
17:12
